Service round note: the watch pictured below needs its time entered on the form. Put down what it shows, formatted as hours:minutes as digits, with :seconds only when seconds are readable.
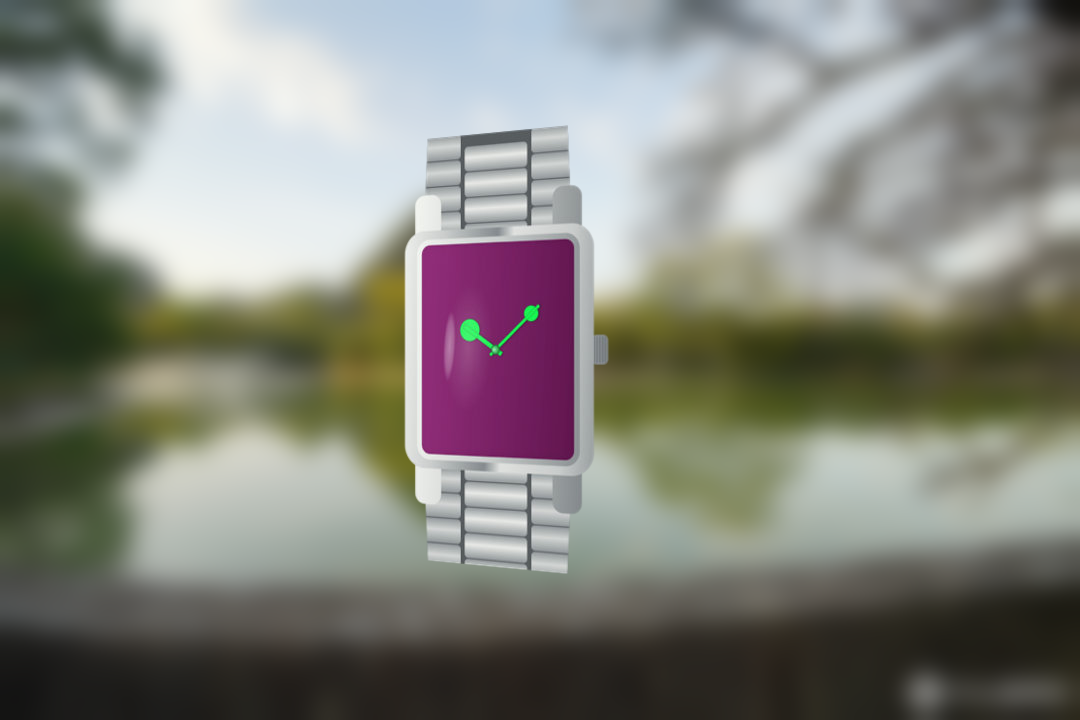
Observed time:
10:08
